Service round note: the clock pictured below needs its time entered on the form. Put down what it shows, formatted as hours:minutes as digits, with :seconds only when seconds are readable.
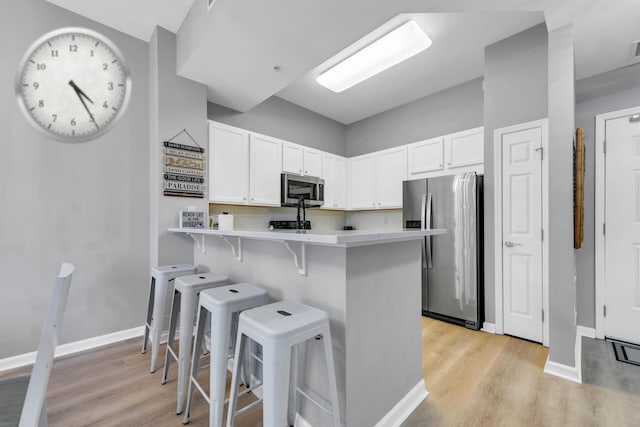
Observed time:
4:25
